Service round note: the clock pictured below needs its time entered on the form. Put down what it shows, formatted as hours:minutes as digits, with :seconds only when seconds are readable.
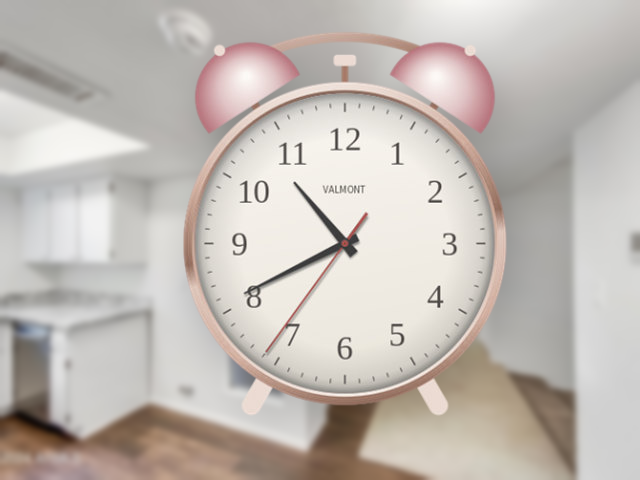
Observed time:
10:40:36
